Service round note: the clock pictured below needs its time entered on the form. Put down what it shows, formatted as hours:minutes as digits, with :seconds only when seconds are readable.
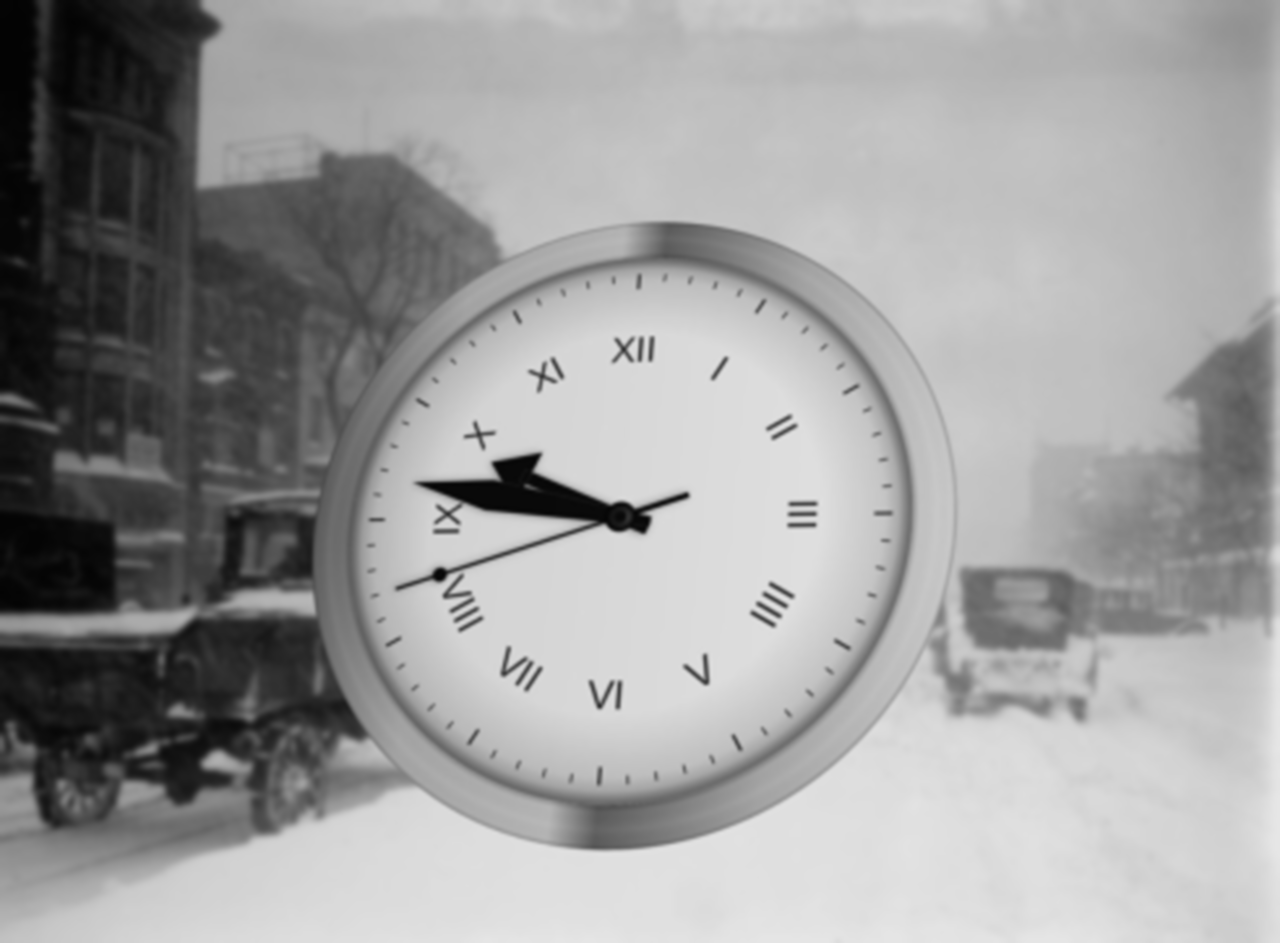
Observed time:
9:46:42
